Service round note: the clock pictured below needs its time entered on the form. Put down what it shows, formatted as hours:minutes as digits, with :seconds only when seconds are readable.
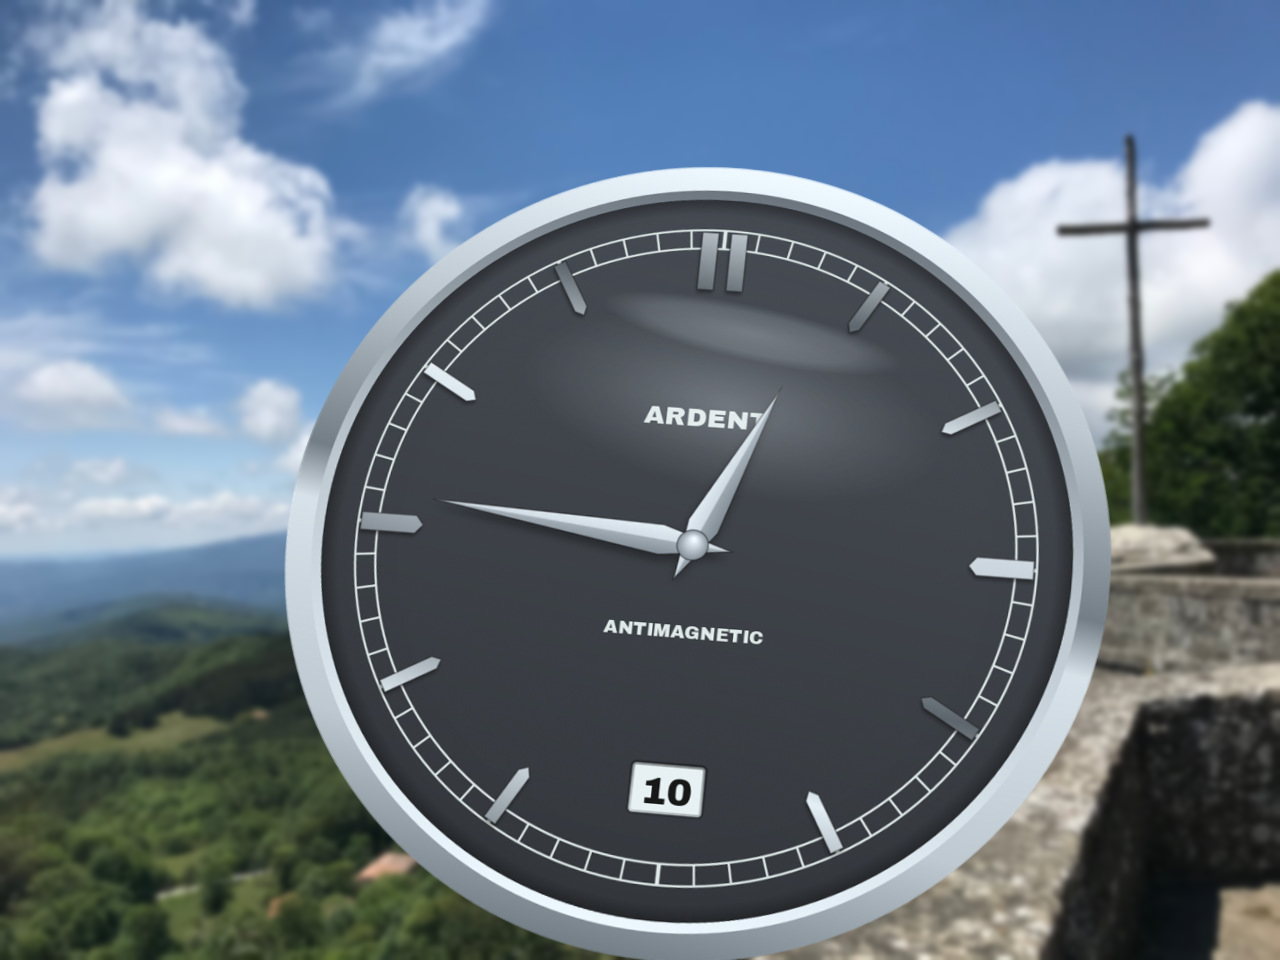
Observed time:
12:46
